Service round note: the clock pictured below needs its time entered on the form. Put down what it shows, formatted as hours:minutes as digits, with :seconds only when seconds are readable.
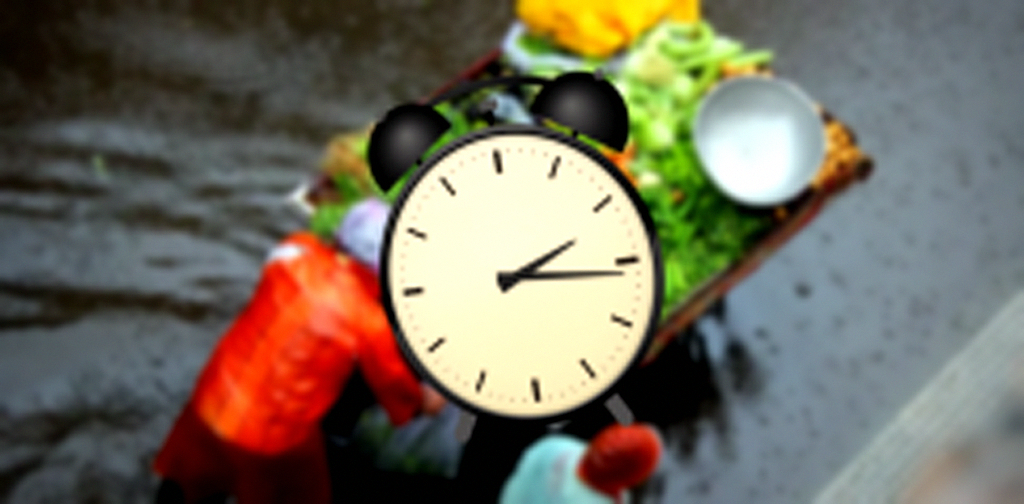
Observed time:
2:16
